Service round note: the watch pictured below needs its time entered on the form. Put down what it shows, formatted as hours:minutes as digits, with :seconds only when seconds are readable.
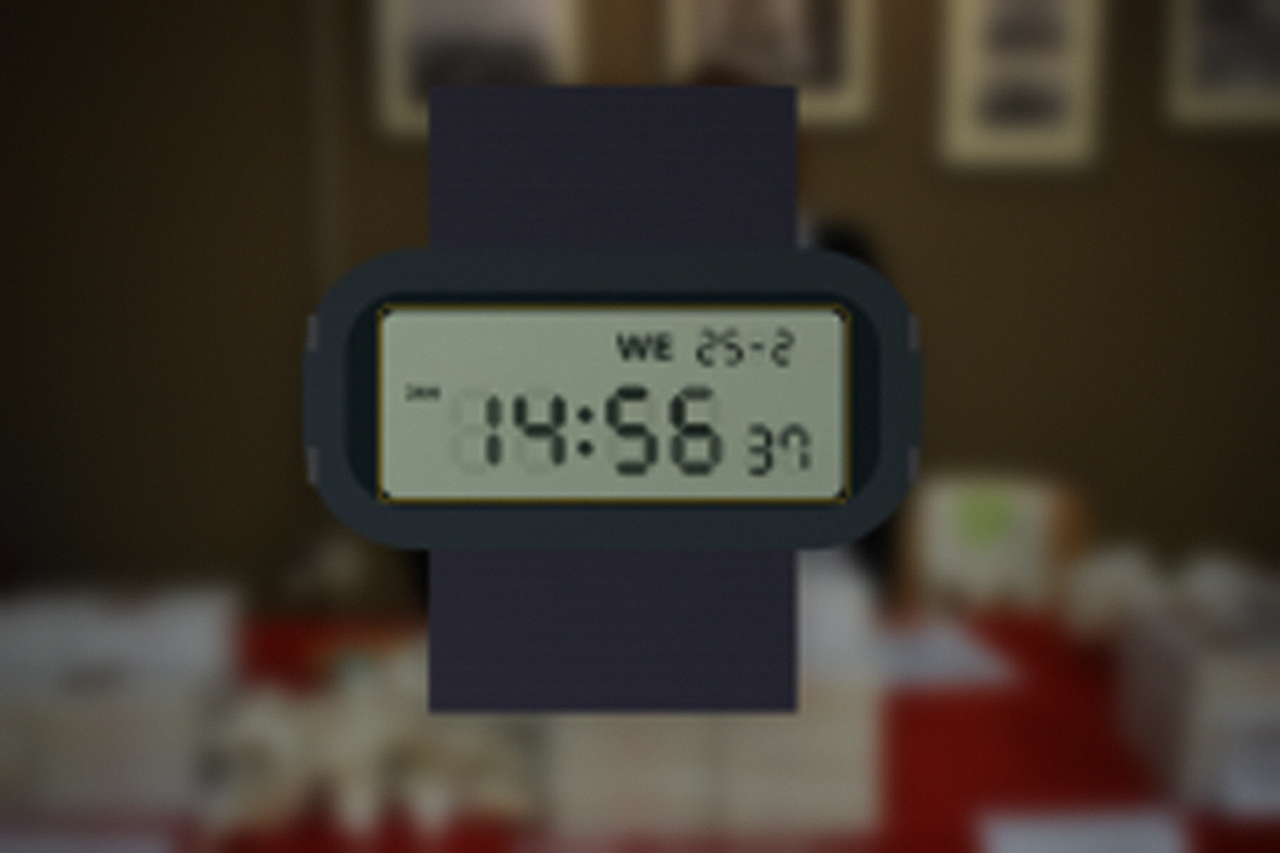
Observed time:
14:56:37
